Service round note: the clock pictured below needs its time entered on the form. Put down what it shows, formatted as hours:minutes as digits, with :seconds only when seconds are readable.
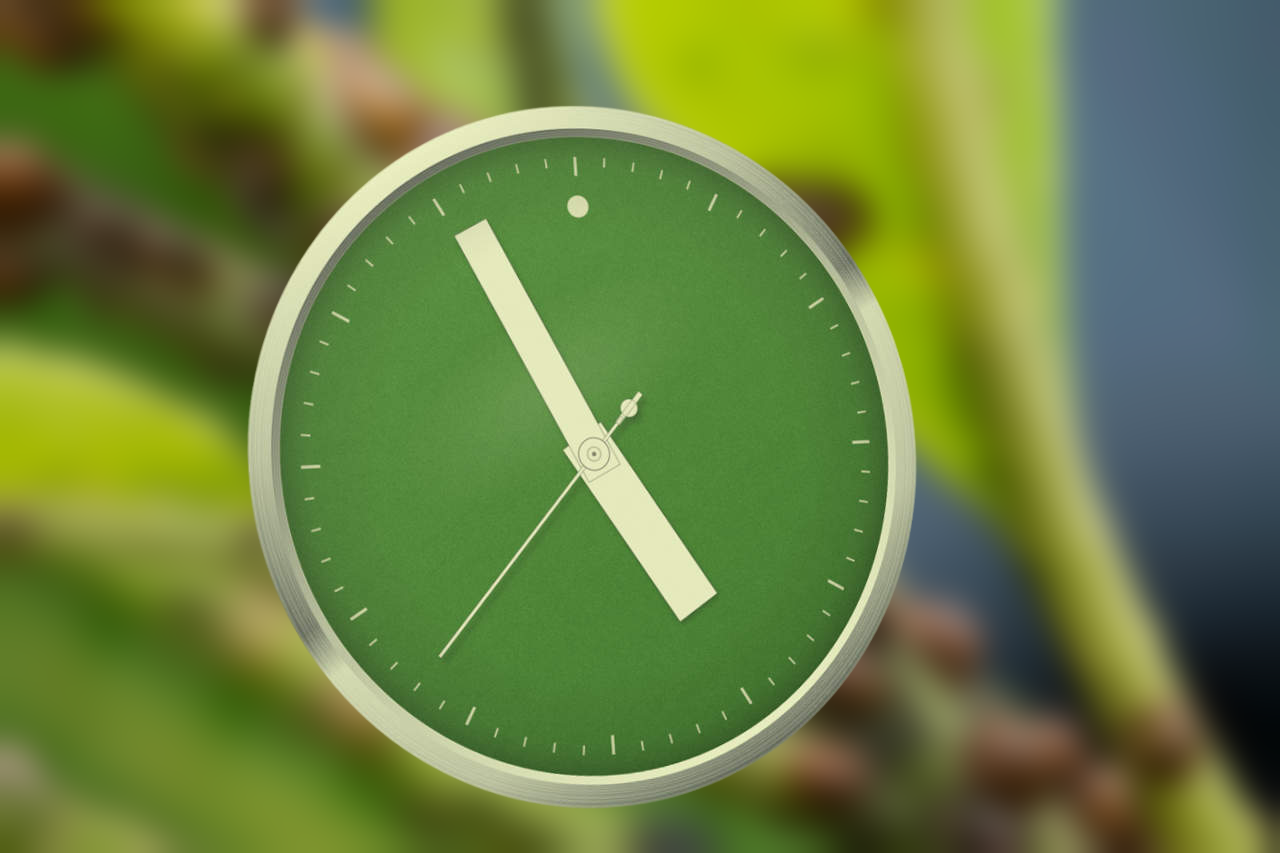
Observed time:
4:55:37
